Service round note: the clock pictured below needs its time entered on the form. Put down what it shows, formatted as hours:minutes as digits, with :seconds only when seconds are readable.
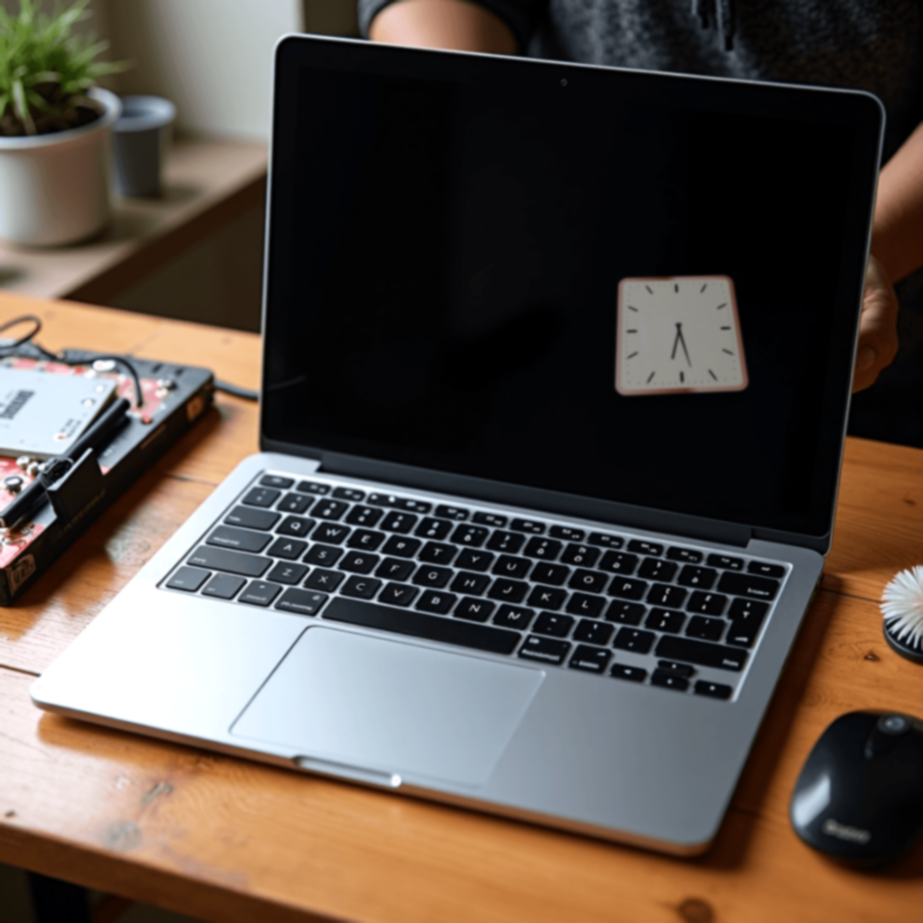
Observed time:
6:28
